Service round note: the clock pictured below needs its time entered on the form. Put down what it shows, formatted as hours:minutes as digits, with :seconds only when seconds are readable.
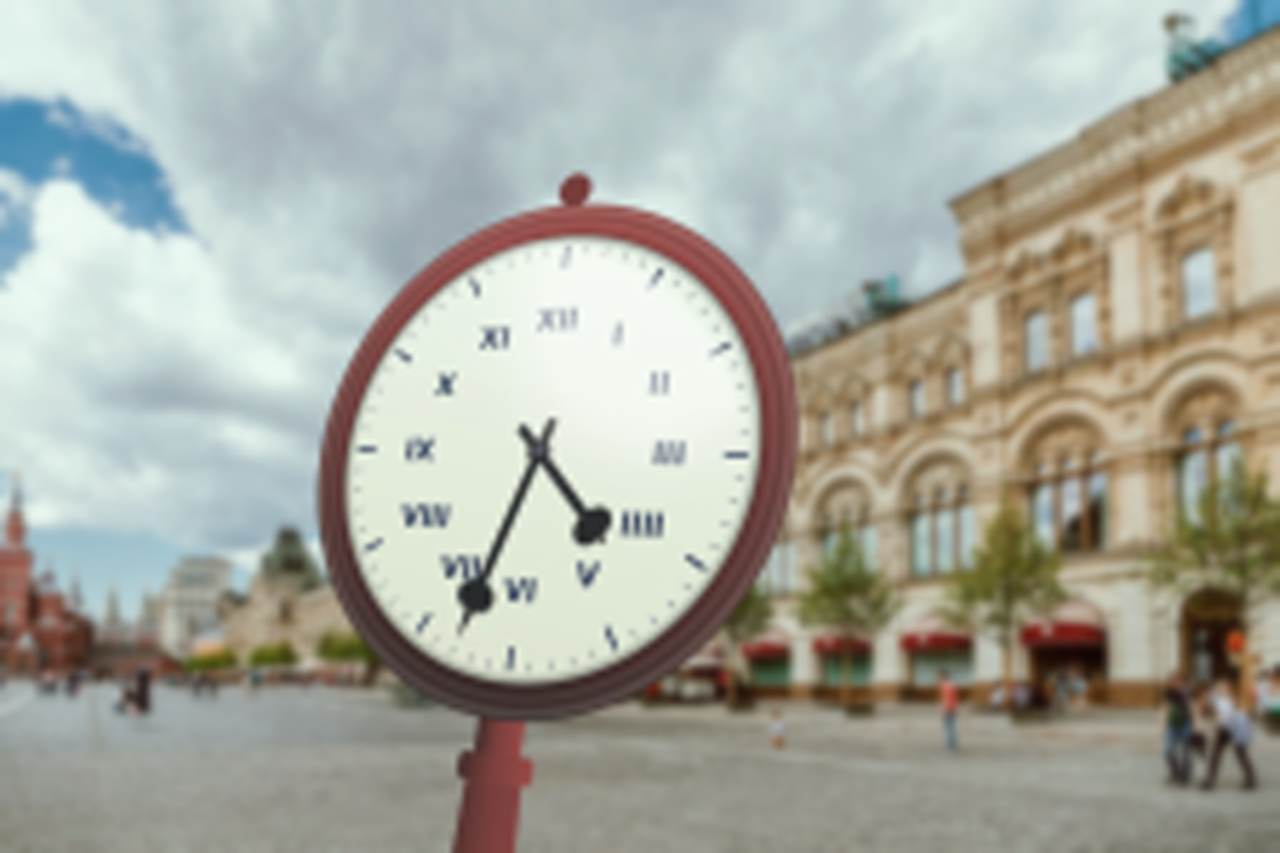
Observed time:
4:33
